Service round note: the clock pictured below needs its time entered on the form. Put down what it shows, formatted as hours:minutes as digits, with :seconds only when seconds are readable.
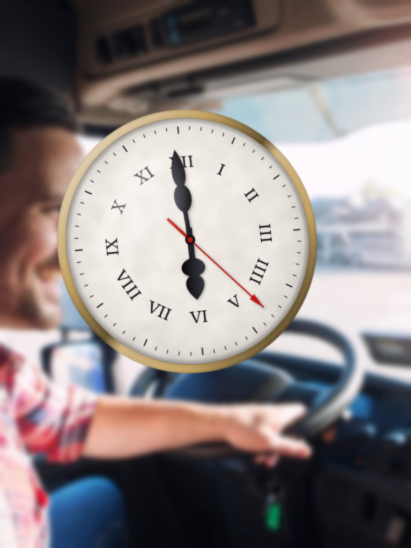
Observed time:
5:59:23
